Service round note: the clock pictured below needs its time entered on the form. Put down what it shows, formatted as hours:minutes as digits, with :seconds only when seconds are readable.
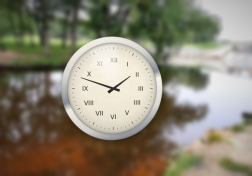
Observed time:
1:48
